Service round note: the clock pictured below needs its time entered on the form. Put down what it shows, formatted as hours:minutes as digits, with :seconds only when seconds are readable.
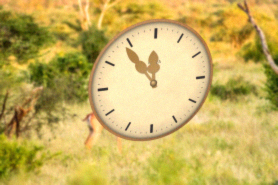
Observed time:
11:54
